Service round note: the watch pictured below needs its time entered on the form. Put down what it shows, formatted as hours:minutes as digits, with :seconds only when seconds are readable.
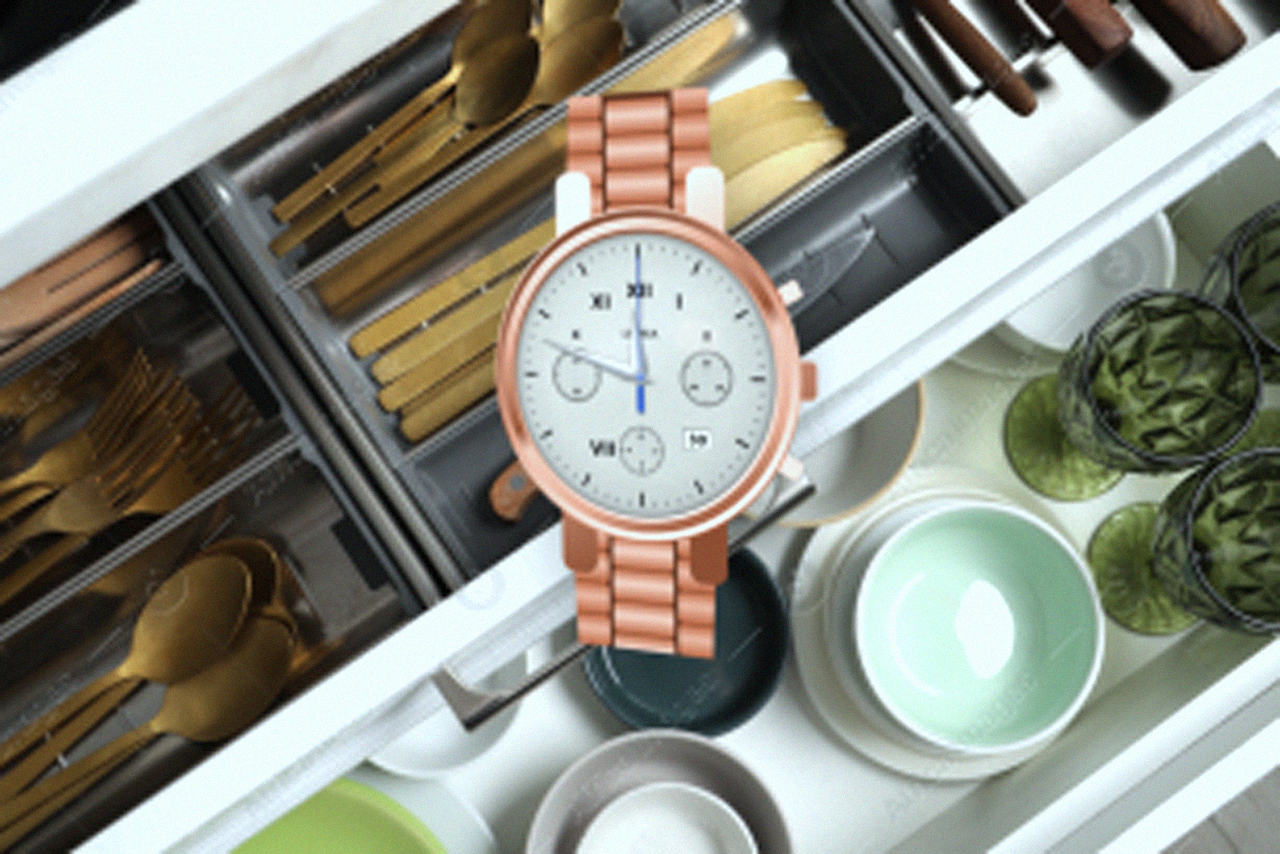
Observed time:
11:48
